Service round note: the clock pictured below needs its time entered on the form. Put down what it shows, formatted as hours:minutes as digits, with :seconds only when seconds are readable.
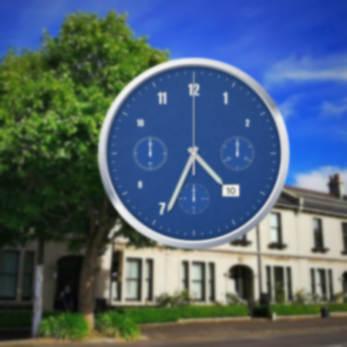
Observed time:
4:34
